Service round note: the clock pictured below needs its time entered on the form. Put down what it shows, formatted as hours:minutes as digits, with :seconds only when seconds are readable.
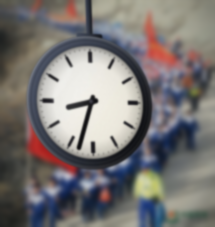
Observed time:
8:33
